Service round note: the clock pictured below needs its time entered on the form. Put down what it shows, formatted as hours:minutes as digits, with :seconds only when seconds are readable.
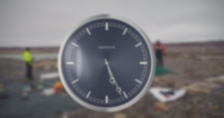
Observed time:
5:26
